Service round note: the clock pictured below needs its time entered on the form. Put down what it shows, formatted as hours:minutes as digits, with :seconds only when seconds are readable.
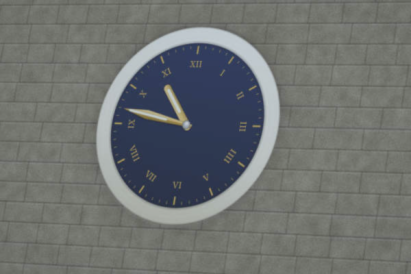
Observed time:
10:47
